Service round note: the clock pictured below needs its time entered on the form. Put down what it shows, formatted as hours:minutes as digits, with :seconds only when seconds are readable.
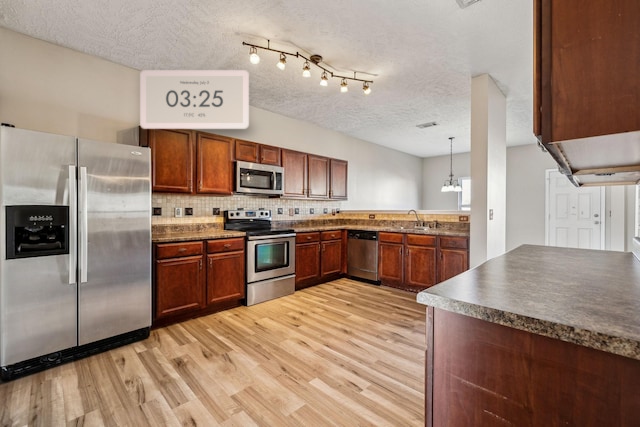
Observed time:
3:25
